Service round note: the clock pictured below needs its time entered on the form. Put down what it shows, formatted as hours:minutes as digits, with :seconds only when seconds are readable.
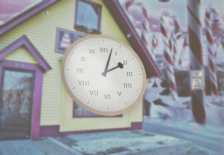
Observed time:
2:03
